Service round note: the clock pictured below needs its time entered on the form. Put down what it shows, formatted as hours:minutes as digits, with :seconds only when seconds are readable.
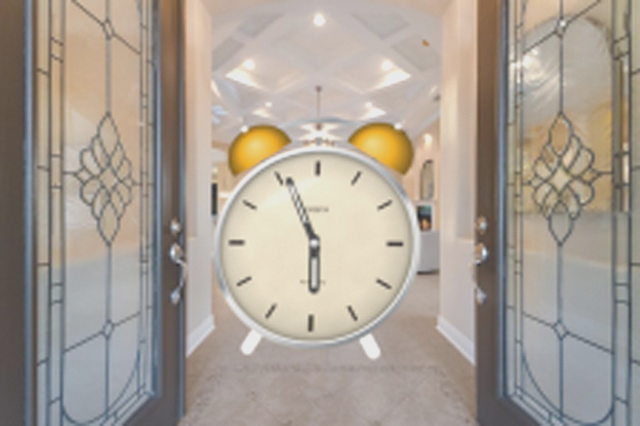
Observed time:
5:56
